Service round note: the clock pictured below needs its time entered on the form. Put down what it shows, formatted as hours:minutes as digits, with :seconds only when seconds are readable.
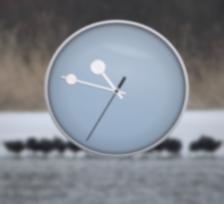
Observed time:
10:47:35
